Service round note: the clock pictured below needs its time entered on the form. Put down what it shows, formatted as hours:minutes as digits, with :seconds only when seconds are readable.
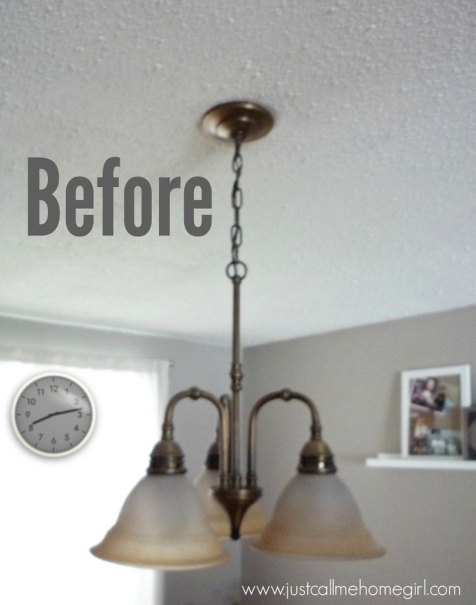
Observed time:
8:13
